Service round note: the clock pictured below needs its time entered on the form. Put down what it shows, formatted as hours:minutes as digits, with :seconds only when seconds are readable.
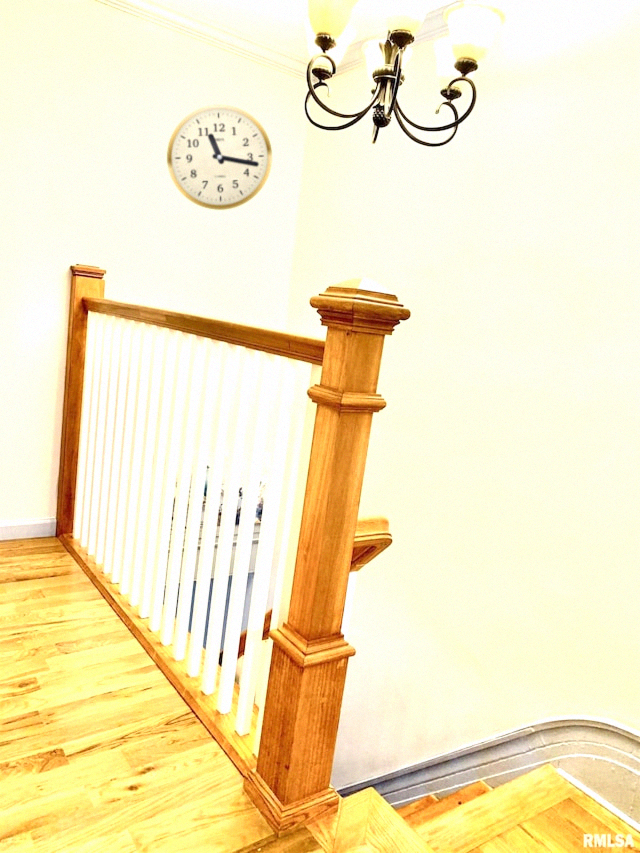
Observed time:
11:17
